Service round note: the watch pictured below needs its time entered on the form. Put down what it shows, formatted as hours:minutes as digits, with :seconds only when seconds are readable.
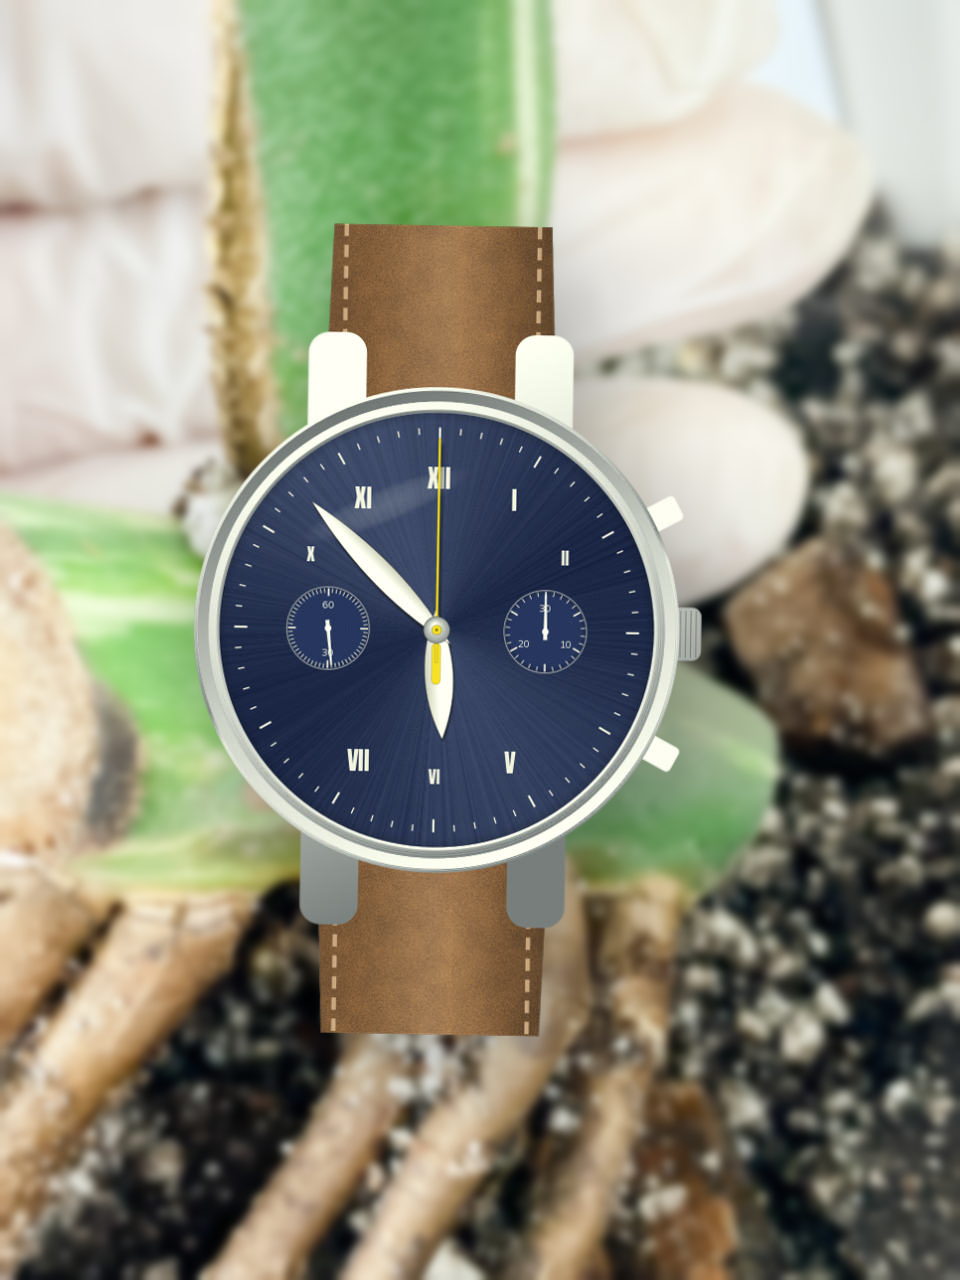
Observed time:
5:52:29
